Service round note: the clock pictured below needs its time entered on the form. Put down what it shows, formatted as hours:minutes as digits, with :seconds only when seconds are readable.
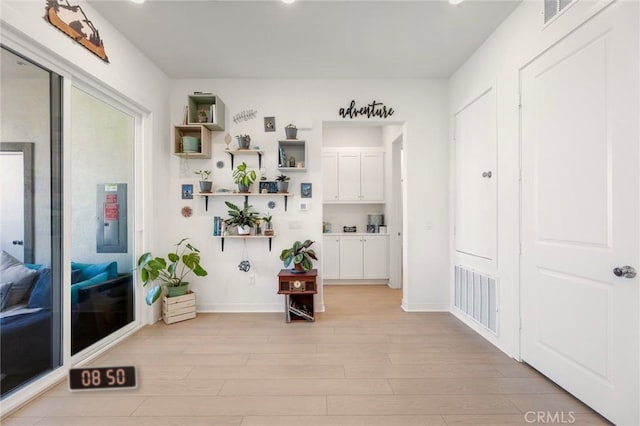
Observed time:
8:50
